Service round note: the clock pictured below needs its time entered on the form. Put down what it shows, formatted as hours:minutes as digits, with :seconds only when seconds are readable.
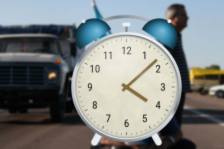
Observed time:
4:08
